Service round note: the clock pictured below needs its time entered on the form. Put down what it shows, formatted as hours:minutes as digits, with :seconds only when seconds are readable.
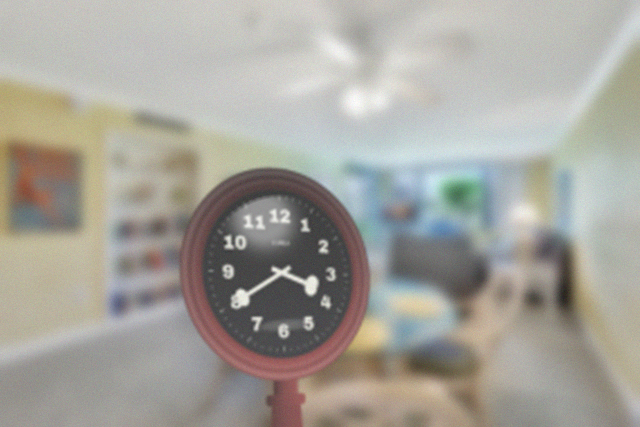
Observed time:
3:40
